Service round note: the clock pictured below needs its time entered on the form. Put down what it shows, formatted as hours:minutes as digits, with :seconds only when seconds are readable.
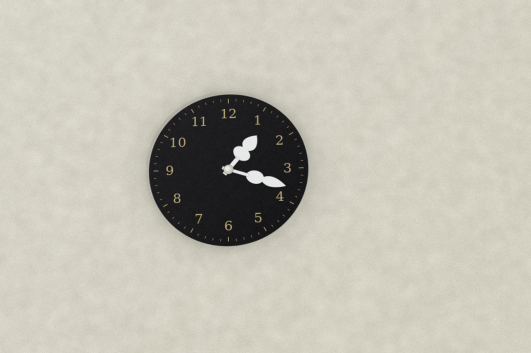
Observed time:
1:18
